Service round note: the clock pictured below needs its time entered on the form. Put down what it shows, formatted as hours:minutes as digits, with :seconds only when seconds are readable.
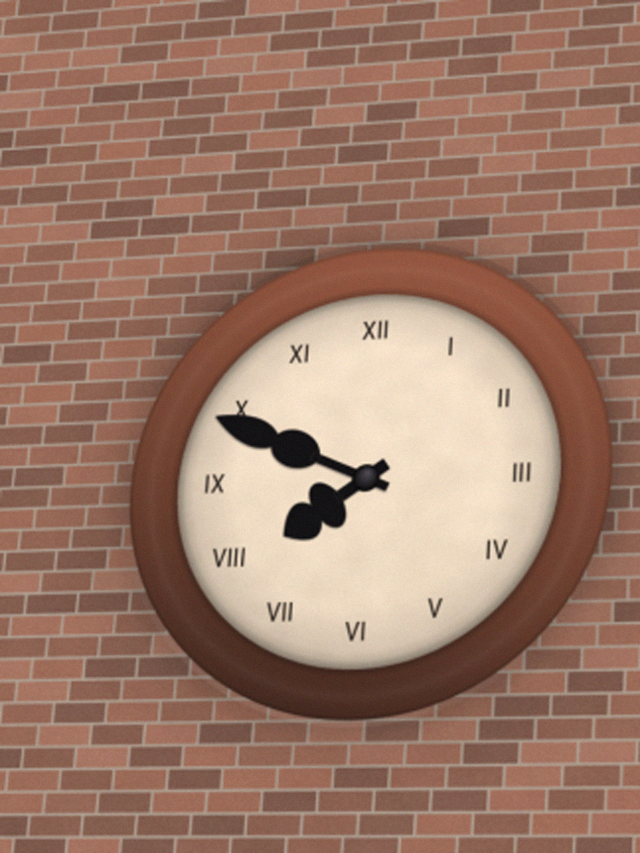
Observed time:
7:49
